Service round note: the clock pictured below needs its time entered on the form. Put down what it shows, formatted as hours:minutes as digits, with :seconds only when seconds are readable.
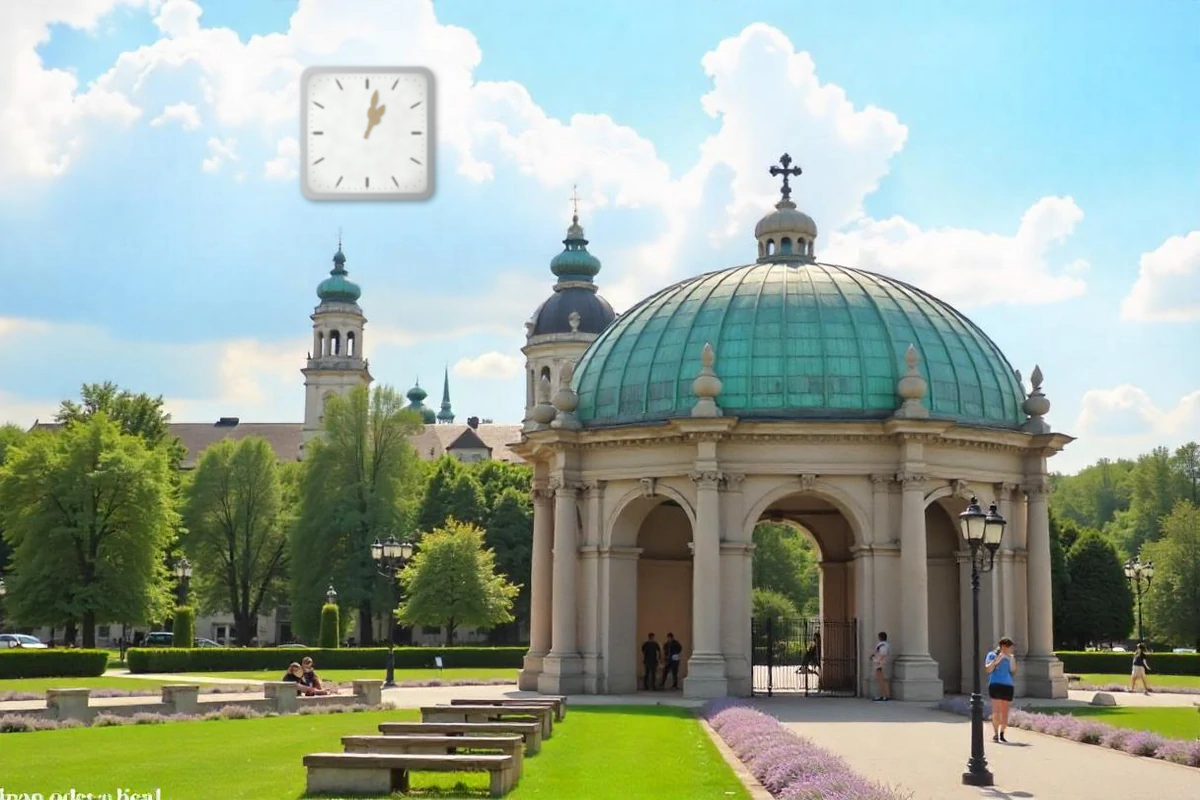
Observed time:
1:02
